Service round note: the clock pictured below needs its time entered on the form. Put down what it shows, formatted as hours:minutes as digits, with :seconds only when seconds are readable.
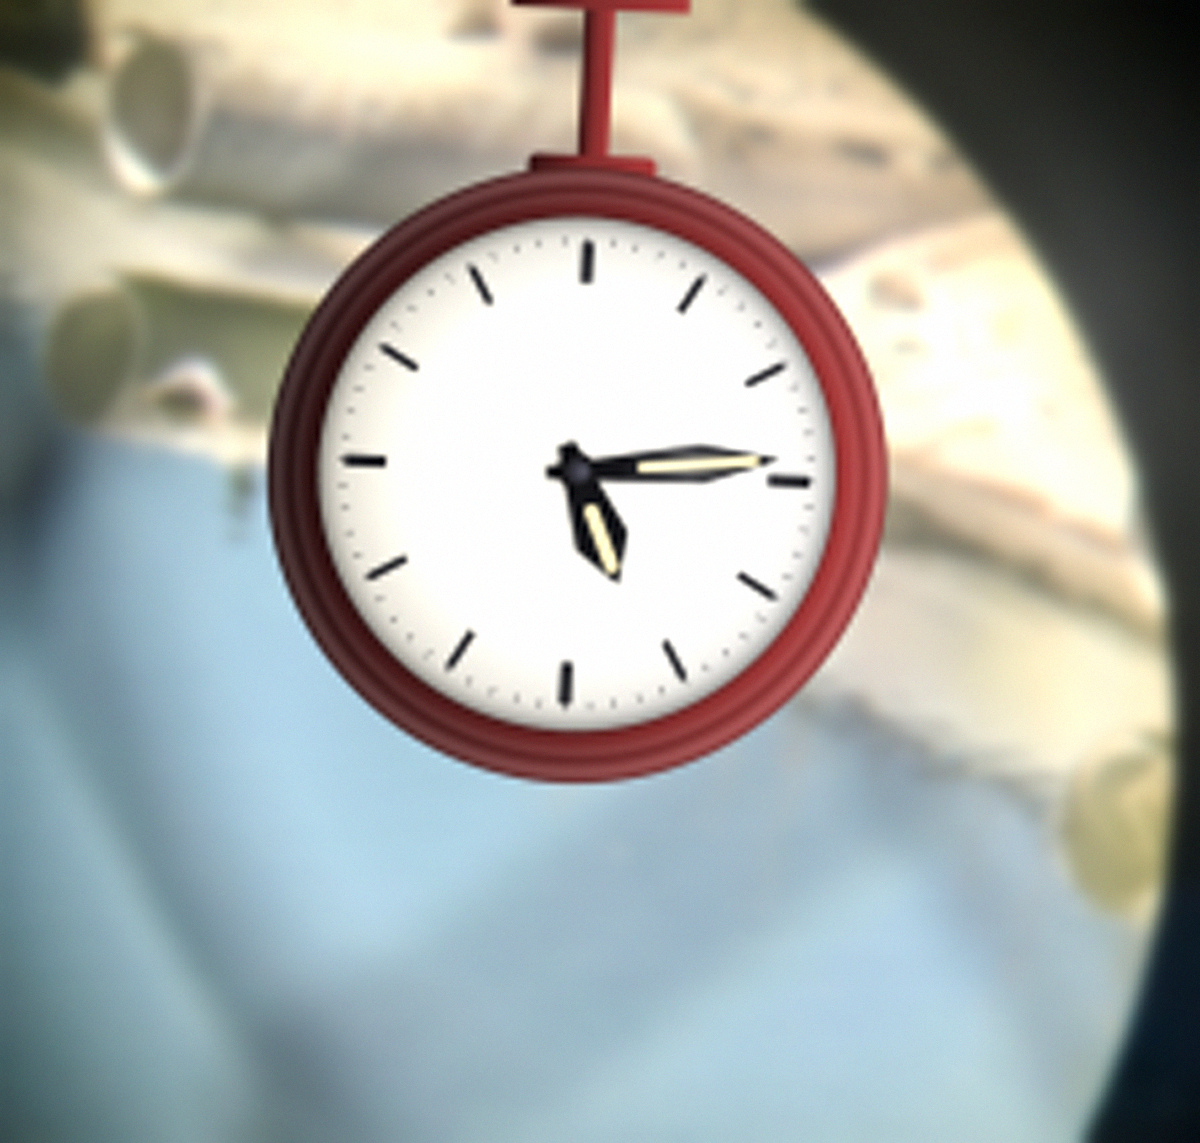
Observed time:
5:14
